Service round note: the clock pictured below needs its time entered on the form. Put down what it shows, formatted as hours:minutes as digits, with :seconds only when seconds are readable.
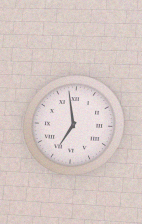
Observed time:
6:58
